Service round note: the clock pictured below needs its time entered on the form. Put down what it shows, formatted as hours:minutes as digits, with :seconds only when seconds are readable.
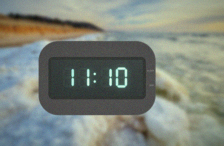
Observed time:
11:10
